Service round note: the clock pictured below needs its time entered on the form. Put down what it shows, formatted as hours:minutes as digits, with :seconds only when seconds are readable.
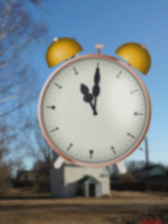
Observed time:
11:00
